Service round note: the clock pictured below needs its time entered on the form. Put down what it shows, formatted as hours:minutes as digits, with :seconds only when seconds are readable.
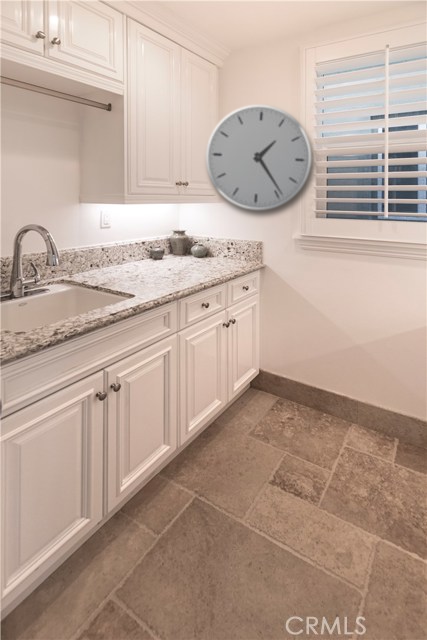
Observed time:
1:24
